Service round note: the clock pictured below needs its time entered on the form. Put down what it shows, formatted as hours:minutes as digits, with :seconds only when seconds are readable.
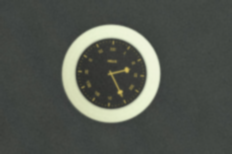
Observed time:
2:25
